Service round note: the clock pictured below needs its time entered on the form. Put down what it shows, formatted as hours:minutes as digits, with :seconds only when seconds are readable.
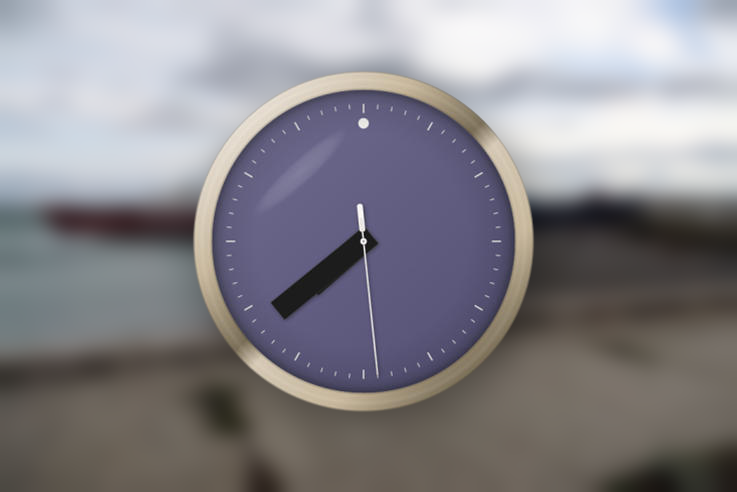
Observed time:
7:38:29
